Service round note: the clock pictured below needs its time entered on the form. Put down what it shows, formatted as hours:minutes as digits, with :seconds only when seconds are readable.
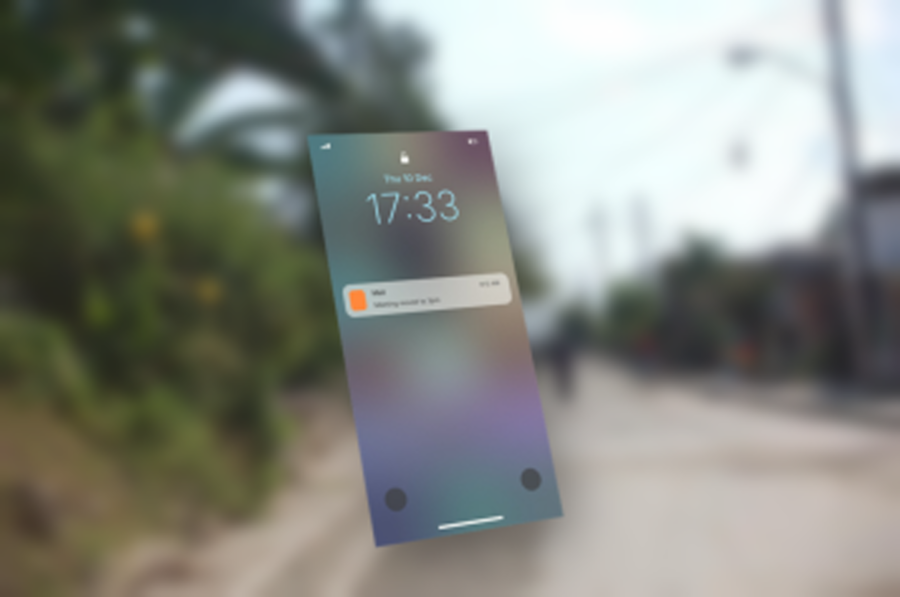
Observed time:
17:33
